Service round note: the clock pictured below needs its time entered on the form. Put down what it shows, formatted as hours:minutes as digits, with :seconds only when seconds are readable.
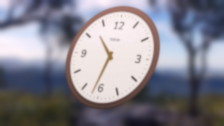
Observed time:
10:32
